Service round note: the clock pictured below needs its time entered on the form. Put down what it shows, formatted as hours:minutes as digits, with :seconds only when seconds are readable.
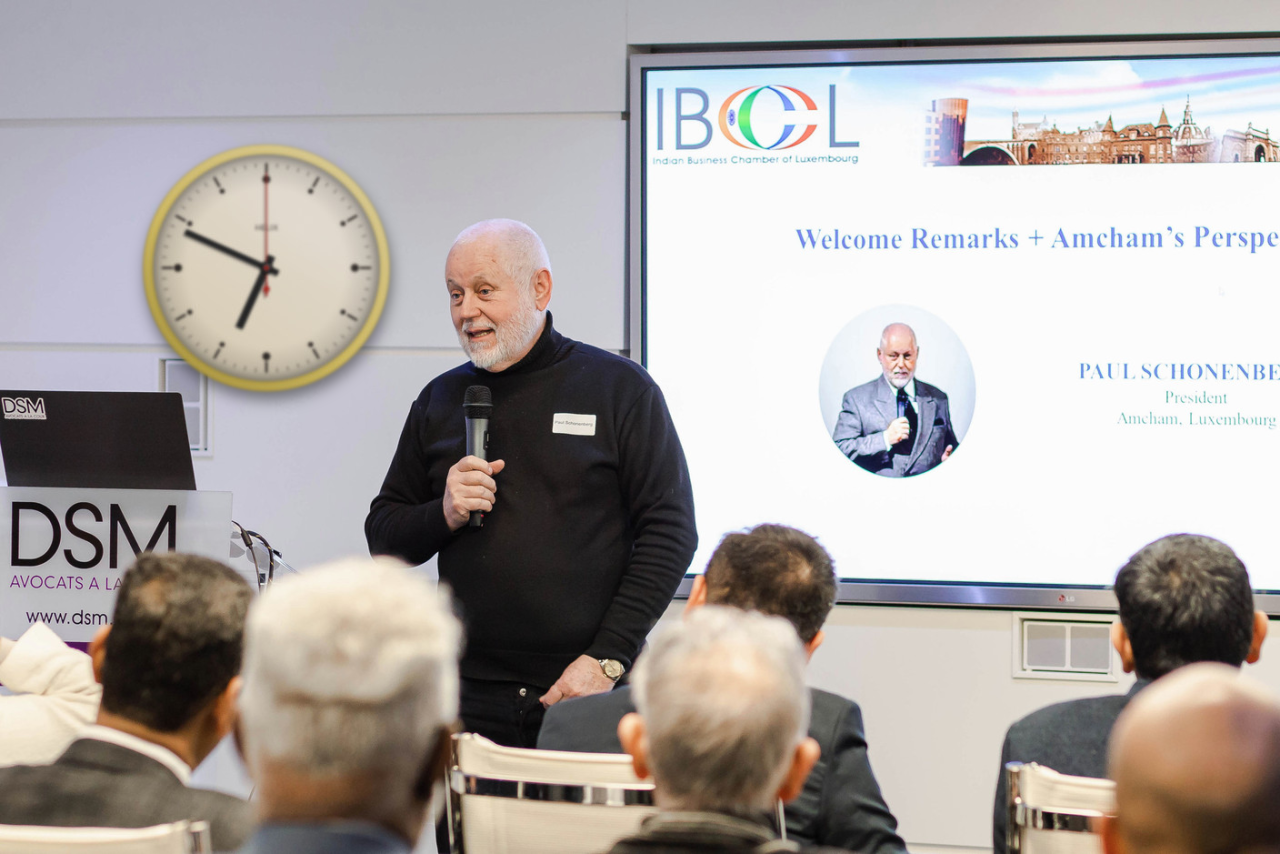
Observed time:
6:49:00
